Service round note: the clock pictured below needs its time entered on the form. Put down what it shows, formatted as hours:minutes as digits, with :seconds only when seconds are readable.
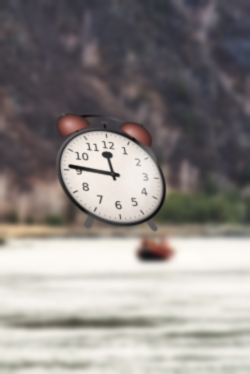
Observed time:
11:46
